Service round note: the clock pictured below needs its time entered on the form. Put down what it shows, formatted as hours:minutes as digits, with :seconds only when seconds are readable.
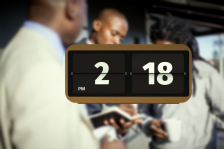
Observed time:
2:18
